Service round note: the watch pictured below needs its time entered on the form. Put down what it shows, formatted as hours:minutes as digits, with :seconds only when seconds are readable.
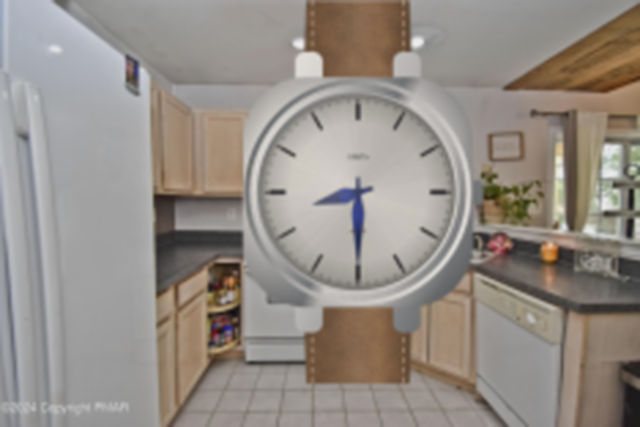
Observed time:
8:30
